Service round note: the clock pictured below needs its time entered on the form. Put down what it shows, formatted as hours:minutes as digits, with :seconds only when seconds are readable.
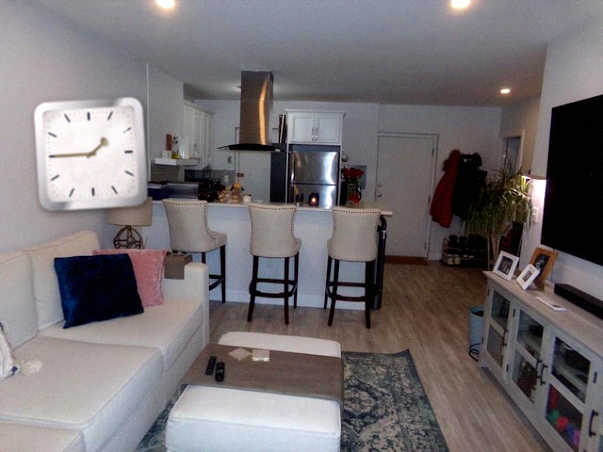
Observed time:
1:45
